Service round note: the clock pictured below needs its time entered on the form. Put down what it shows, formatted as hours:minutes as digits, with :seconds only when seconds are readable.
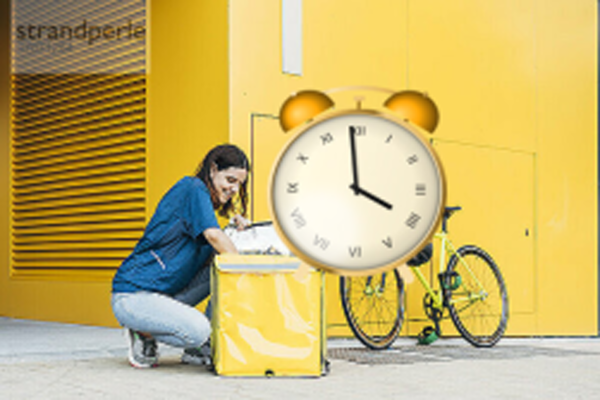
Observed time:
3:59
